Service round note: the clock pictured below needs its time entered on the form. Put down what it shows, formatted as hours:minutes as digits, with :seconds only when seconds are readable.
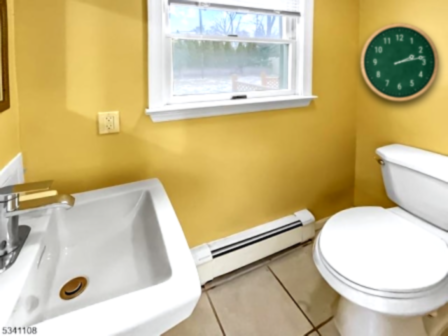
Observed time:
2:13
